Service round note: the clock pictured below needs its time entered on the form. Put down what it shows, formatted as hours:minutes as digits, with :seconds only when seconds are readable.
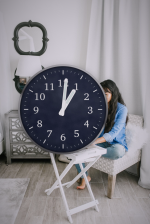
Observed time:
1:01
